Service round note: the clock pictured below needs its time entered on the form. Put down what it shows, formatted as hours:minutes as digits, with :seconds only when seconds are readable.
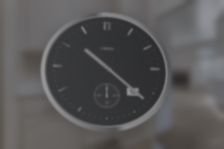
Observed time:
10:22
